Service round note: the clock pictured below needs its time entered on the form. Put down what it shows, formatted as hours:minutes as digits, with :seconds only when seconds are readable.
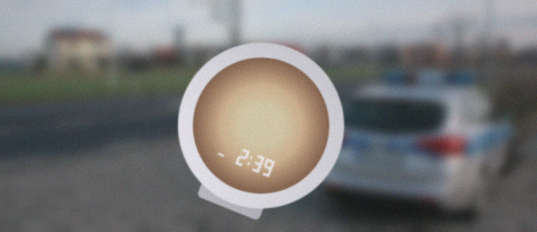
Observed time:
2:39
